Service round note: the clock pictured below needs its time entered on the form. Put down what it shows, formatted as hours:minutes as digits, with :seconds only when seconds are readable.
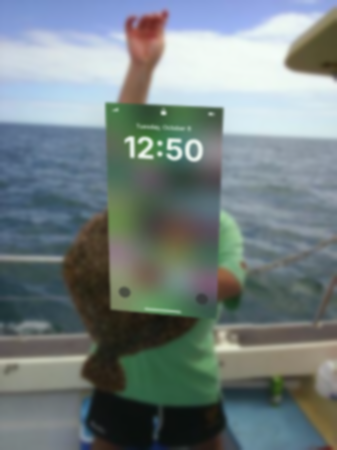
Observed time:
12:50
